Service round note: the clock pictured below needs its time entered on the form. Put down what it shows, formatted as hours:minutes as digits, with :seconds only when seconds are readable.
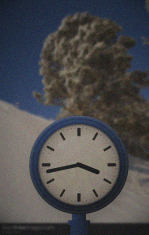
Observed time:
3:43
